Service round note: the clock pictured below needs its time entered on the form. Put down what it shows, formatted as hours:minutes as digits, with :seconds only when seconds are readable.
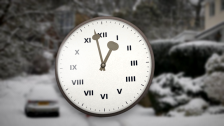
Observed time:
12:58
